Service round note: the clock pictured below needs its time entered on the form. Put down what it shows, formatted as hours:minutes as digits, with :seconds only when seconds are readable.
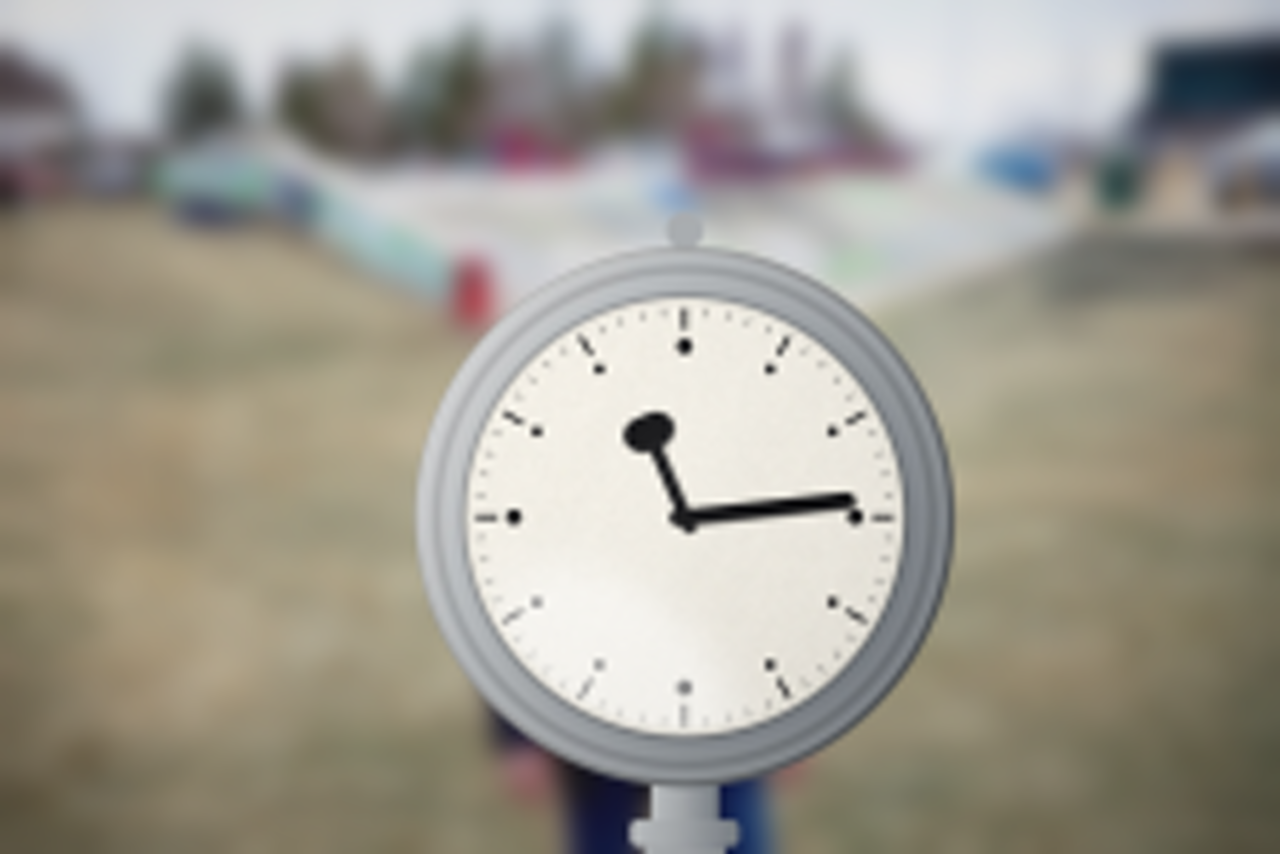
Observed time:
11:14
